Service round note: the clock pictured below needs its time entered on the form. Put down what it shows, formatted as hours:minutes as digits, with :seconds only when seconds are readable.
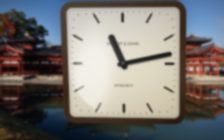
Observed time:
11:13
